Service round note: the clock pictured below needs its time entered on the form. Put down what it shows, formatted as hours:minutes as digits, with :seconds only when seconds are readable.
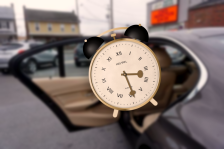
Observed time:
3:29
